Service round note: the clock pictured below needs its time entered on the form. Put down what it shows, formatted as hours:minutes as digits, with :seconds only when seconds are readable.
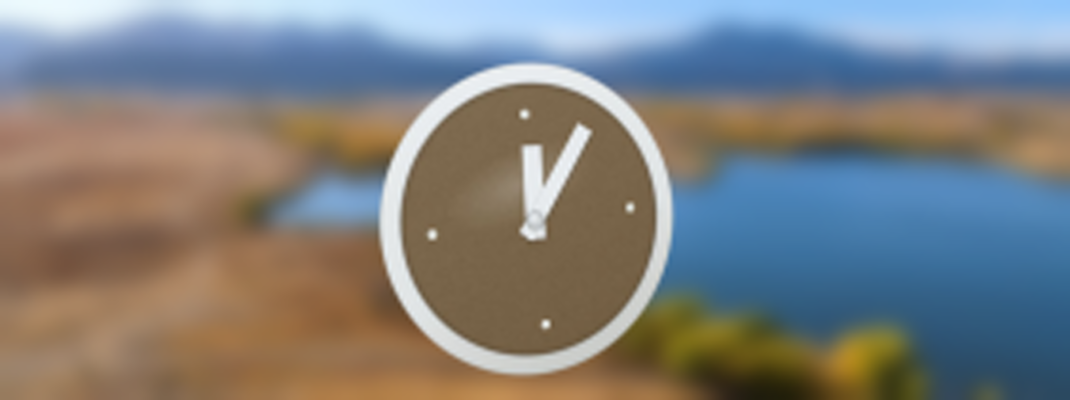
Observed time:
12:06
